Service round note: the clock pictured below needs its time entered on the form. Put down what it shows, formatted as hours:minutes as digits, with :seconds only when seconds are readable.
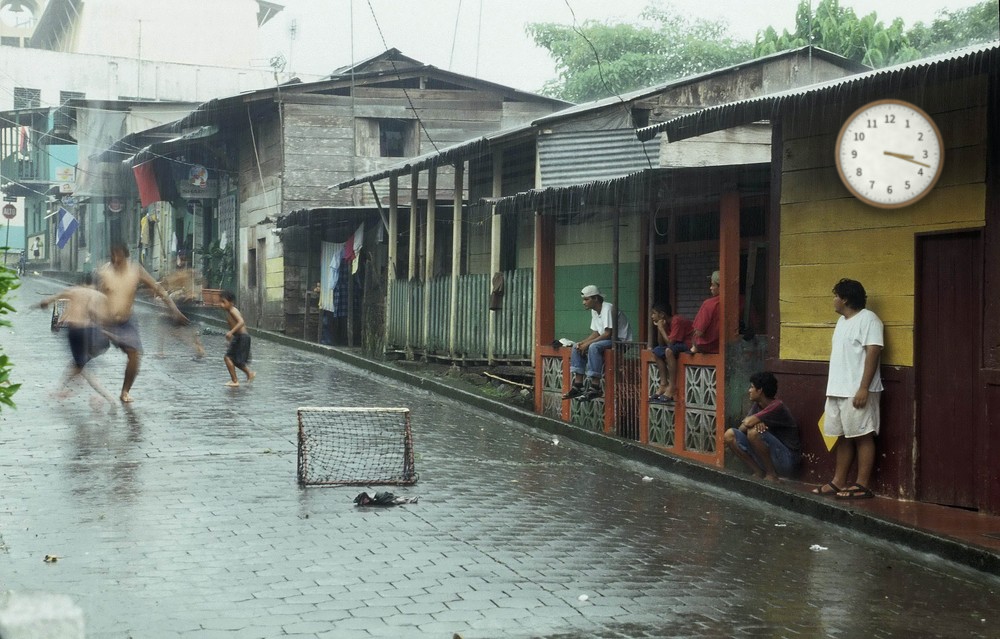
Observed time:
3:18
